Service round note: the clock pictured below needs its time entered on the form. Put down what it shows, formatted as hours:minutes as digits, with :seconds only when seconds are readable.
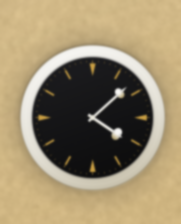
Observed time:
4:08
